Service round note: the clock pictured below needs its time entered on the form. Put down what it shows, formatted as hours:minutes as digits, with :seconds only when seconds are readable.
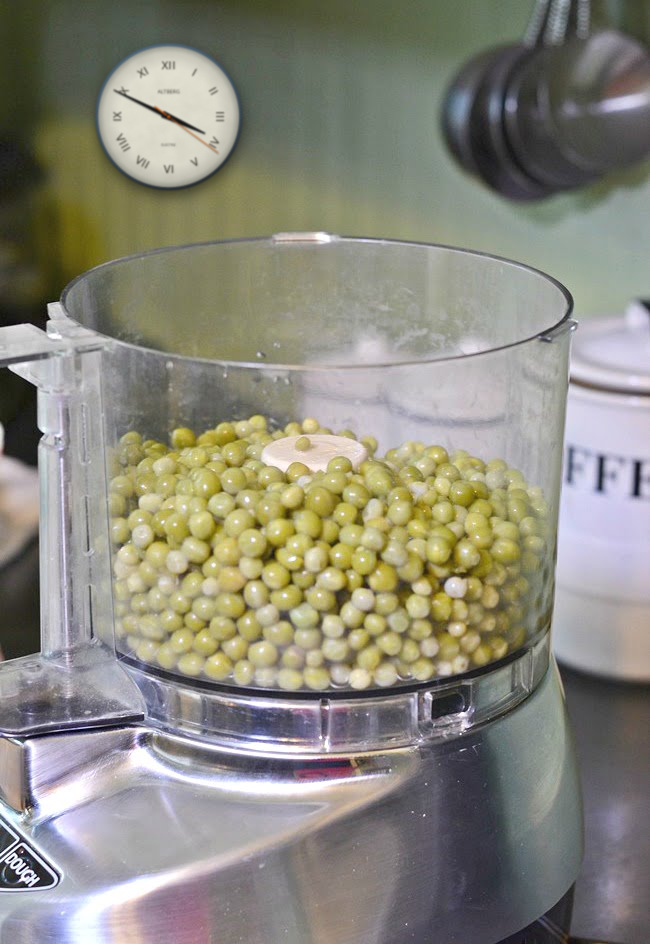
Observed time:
3:49:21
